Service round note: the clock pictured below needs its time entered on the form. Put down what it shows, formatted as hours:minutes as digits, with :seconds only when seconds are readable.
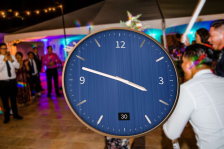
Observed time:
3:48
